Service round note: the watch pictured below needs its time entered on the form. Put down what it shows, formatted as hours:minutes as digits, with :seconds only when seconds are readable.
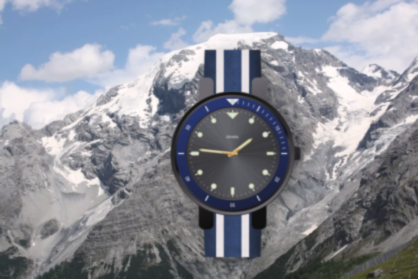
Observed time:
1:46
